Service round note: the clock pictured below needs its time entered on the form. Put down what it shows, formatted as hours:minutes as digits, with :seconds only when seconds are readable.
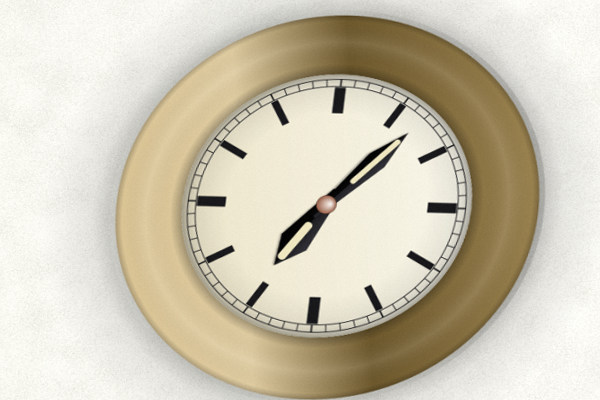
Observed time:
7:07
